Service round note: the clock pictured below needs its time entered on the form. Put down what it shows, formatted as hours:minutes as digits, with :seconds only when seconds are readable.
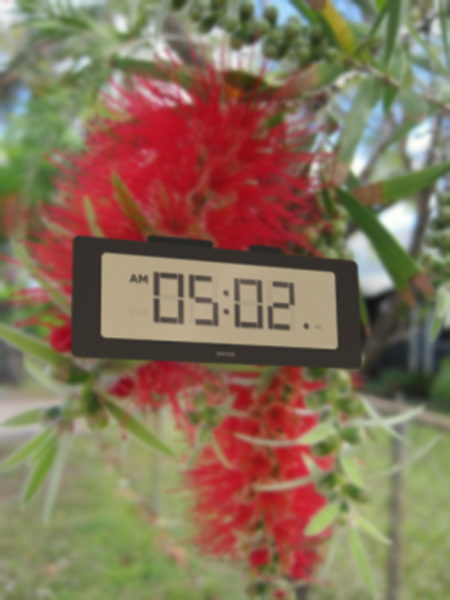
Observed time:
5:02
